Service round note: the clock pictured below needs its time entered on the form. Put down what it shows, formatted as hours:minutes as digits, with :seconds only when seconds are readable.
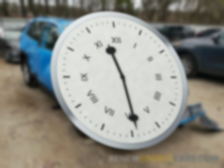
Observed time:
11:29
